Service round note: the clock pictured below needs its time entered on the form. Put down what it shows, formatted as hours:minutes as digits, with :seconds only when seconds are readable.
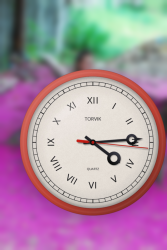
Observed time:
4:14:16
